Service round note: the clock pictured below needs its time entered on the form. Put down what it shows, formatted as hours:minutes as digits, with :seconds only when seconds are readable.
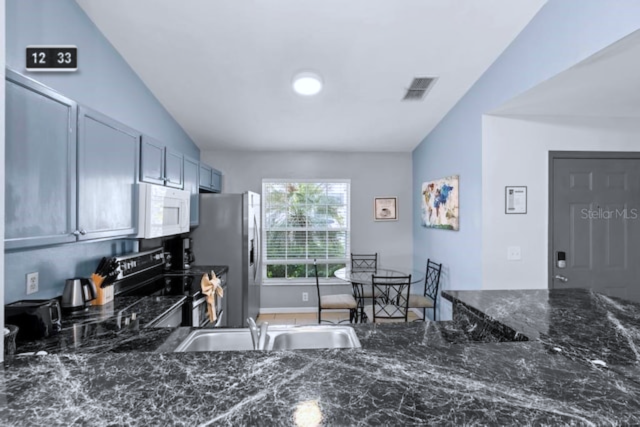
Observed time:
12:33
